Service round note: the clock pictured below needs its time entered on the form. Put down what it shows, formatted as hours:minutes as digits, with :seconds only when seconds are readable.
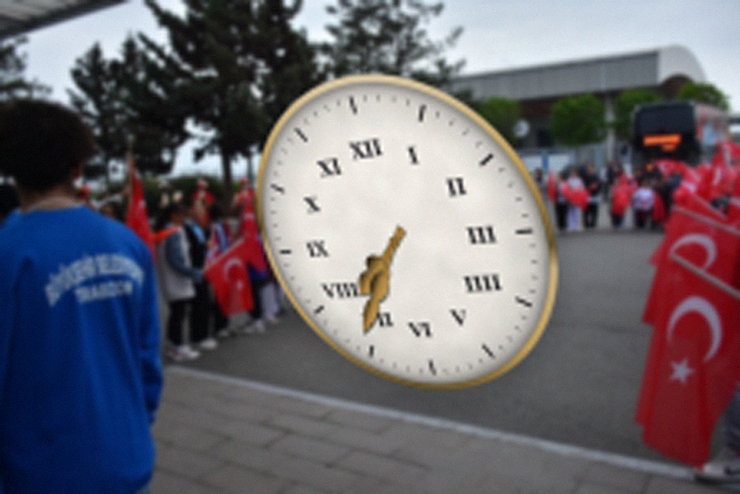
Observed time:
7:36
